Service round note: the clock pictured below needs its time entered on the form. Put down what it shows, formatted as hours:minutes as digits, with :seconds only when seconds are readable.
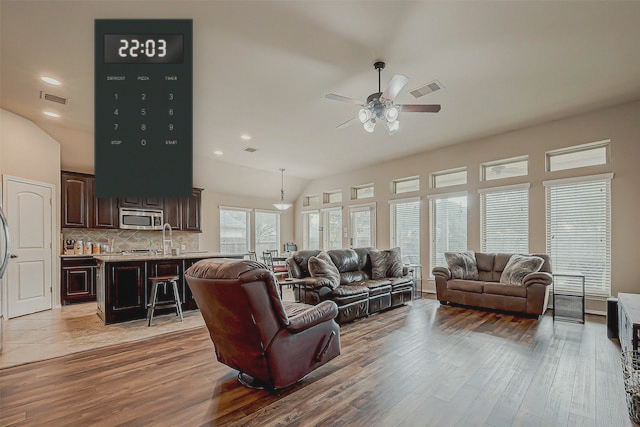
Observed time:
22:03
